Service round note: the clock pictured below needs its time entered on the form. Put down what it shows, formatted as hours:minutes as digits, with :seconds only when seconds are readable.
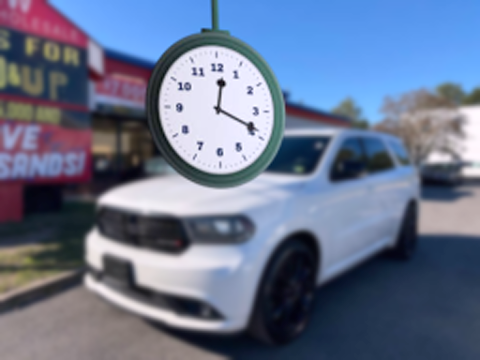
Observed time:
12:19
